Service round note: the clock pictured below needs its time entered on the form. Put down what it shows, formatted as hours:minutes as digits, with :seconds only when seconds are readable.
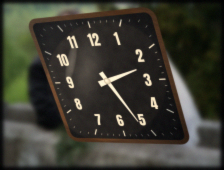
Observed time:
2:26
